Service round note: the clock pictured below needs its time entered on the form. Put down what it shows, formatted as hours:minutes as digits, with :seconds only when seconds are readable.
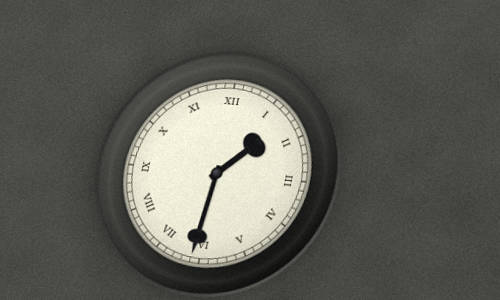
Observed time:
1:31
